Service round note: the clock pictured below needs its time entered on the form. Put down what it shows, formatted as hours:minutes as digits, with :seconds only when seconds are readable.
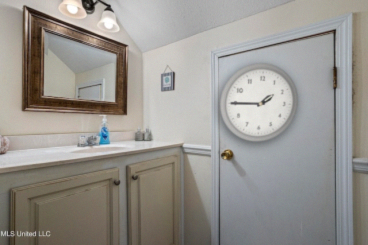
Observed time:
1:45
